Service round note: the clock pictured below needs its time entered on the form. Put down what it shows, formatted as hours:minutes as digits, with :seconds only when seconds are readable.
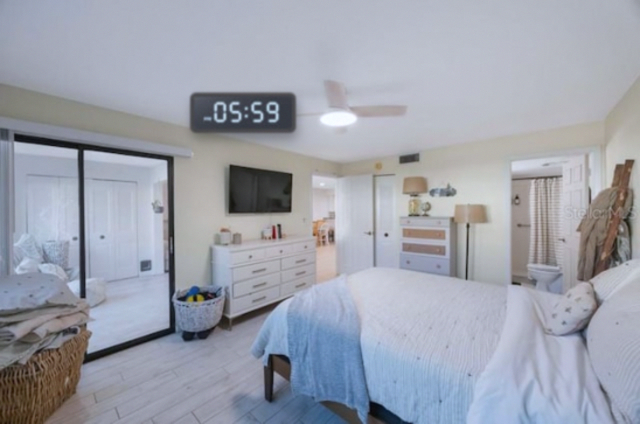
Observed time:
5:59
